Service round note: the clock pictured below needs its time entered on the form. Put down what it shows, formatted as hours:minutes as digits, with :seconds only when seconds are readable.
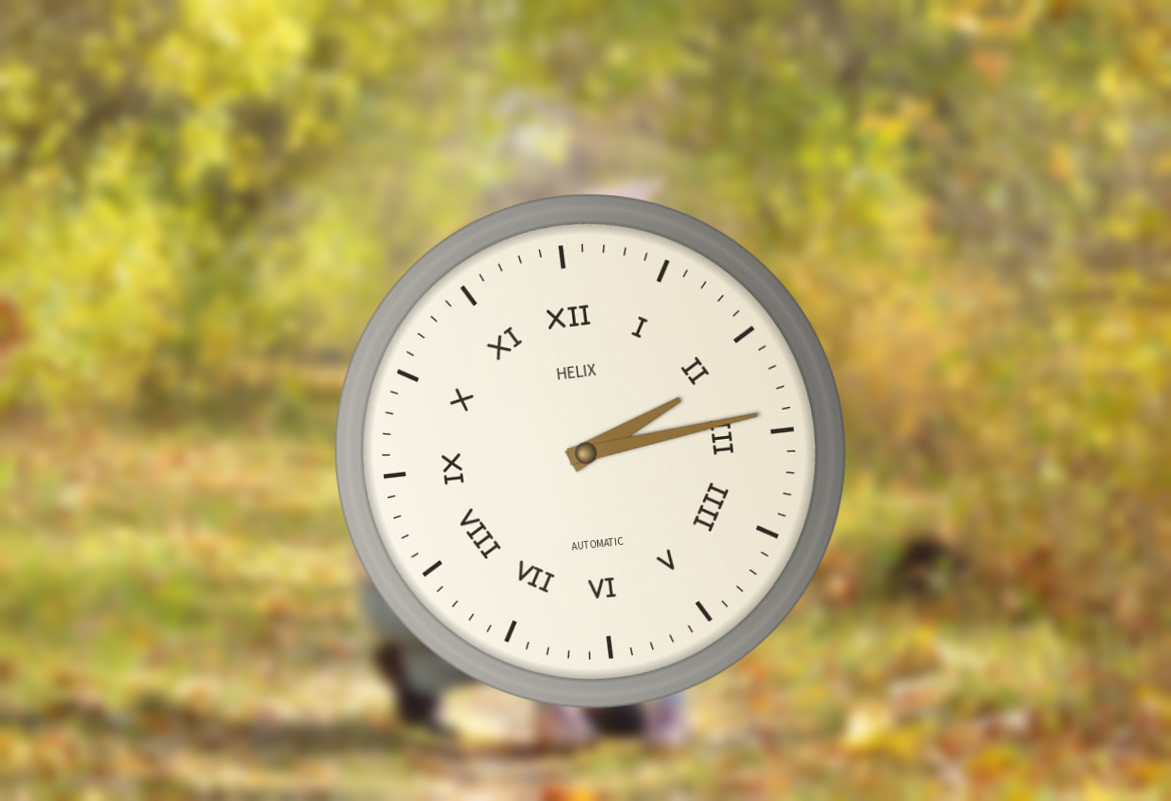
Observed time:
2:14
